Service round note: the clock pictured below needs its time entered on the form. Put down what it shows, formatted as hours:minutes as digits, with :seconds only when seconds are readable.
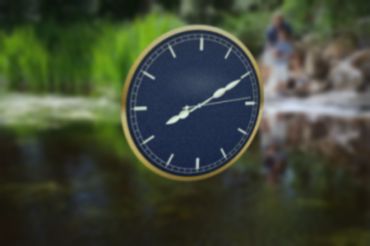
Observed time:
8:10:14
